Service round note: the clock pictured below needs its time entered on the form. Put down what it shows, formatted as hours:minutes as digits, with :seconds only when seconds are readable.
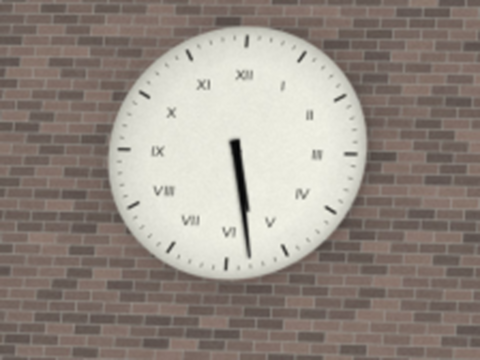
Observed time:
5:28
